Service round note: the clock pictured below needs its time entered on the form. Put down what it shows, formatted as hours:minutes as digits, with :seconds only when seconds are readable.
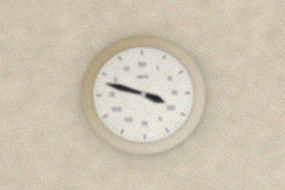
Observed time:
3:48
